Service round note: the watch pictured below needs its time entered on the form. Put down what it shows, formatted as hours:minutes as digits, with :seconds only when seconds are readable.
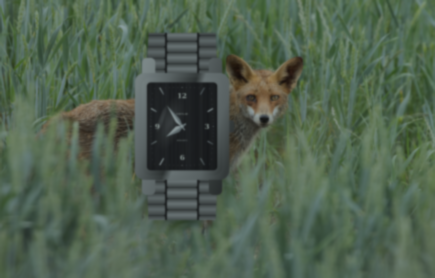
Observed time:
7:54
